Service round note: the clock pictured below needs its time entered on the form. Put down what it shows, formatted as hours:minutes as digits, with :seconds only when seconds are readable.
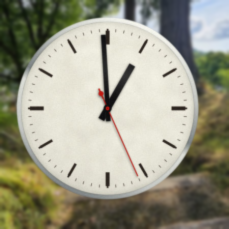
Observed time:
12:59:26
